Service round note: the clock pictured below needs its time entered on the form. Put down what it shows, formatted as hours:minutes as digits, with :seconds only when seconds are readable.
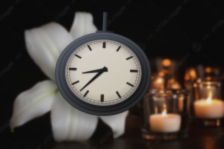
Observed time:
8:37
